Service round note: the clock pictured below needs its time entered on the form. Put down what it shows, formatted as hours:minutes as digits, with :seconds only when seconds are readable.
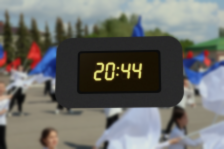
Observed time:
20:44
